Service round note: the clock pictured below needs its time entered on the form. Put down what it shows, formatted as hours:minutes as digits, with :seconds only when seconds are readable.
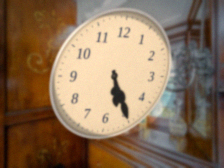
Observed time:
5:25
